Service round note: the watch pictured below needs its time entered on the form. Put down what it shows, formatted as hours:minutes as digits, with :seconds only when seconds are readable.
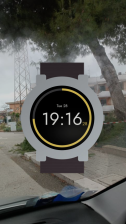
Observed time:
19:16
